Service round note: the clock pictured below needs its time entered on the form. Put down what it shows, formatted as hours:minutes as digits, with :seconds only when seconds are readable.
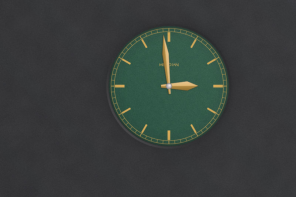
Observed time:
2:59
